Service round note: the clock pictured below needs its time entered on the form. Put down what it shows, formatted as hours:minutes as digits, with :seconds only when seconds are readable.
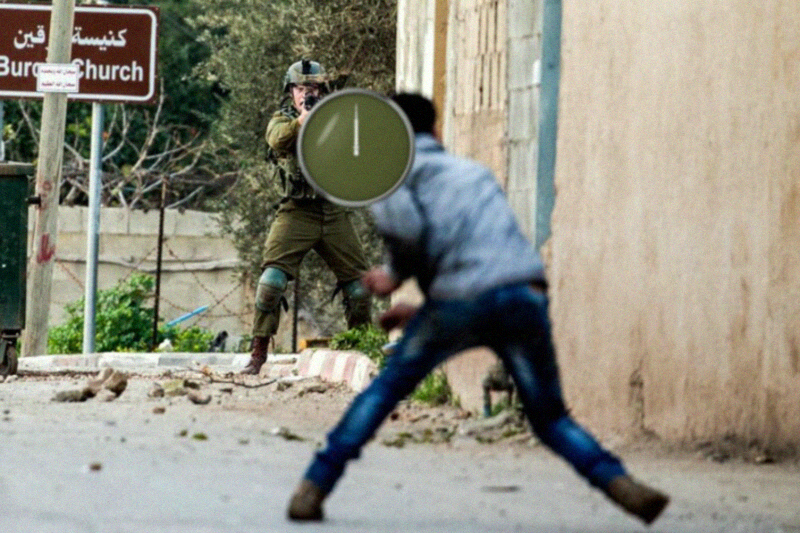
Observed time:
12:00
